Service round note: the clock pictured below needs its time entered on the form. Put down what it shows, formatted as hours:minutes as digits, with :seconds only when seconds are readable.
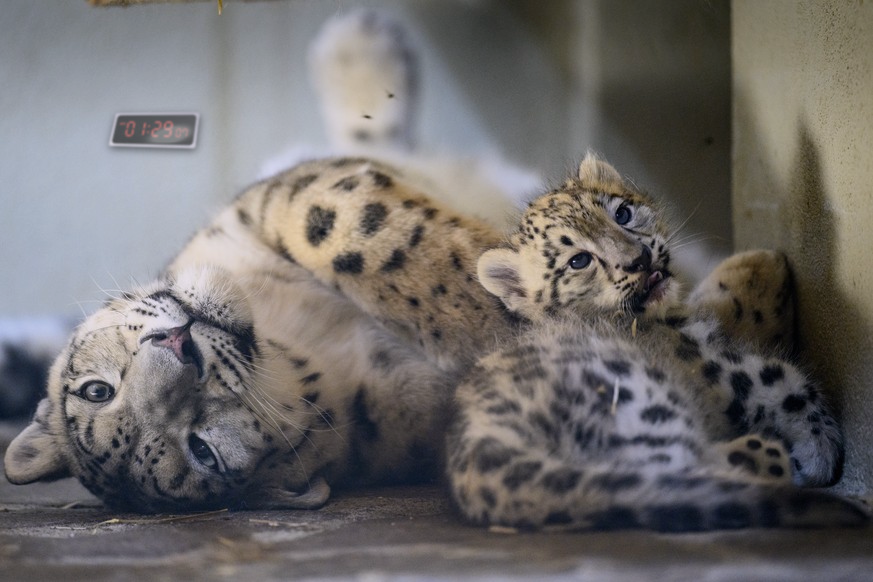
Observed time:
1:29
